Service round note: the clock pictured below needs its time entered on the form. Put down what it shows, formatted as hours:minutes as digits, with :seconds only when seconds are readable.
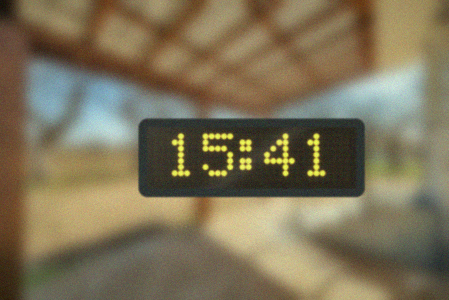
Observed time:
15:41
